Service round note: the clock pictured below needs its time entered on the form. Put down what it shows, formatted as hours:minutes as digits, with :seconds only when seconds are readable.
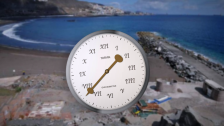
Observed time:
1:38
